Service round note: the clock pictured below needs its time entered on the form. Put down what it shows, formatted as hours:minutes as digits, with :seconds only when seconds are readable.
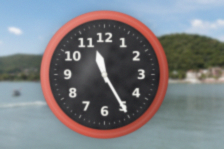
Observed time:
11:25
